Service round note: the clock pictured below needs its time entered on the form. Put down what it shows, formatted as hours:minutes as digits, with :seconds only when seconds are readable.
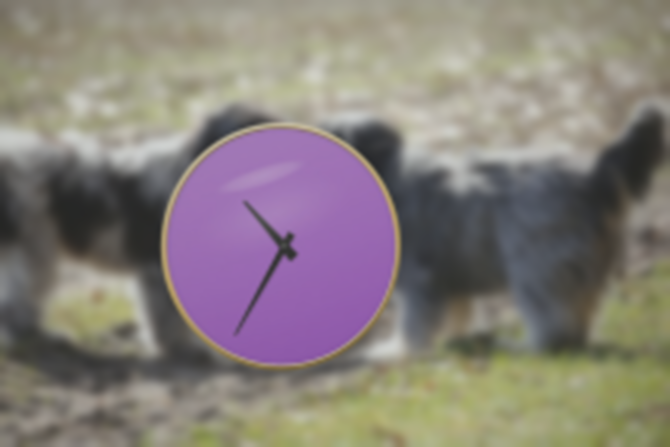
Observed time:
10:35
